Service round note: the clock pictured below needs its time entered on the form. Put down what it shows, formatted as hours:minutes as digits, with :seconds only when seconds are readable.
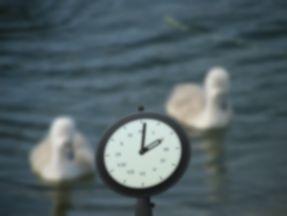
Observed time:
2:01
